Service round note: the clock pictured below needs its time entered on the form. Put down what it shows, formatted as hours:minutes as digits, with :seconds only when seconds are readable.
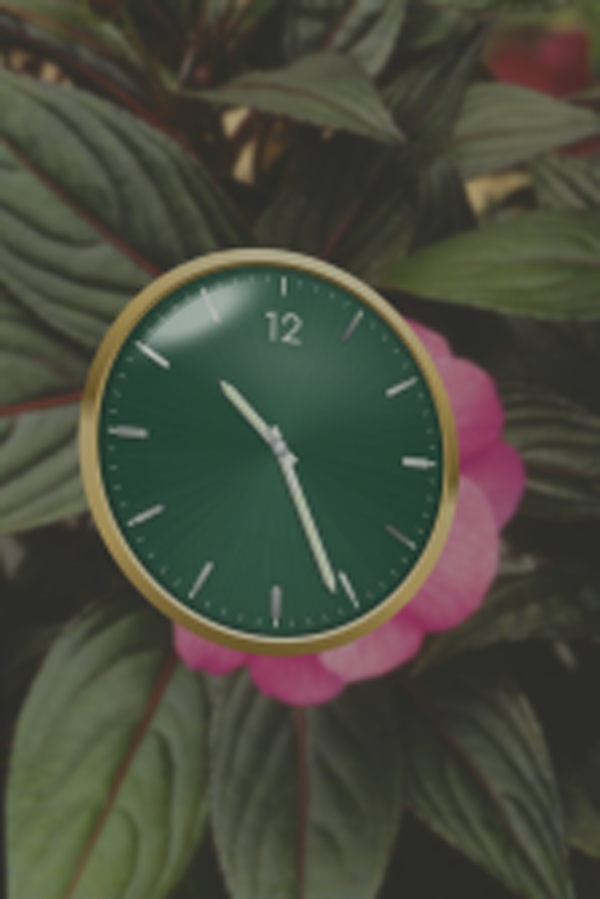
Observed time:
10:26
